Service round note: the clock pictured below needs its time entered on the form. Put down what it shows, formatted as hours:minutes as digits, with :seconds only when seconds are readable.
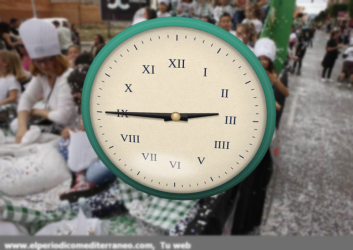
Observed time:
2:45
